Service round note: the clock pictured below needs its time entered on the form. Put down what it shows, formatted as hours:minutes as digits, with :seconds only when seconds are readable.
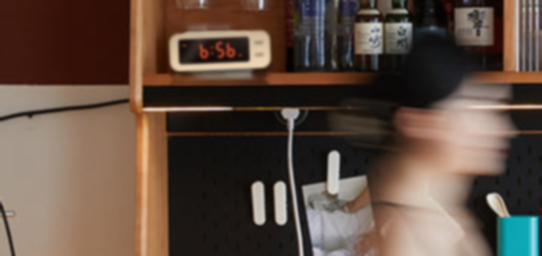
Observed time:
6:56
